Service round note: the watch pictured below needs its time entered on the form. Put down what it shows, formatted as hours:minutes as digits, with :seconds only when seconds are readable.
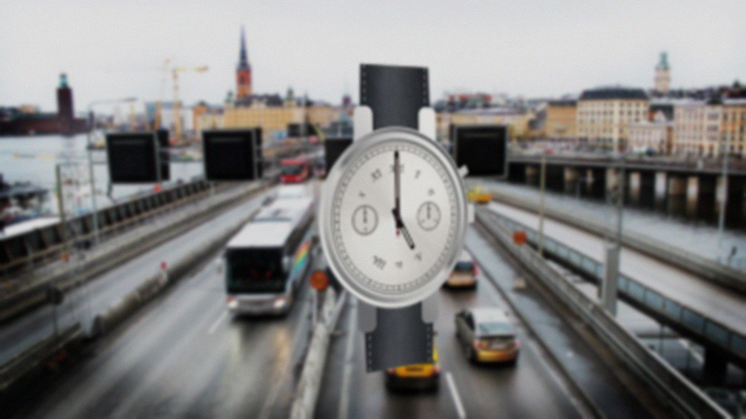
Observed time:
5:00
